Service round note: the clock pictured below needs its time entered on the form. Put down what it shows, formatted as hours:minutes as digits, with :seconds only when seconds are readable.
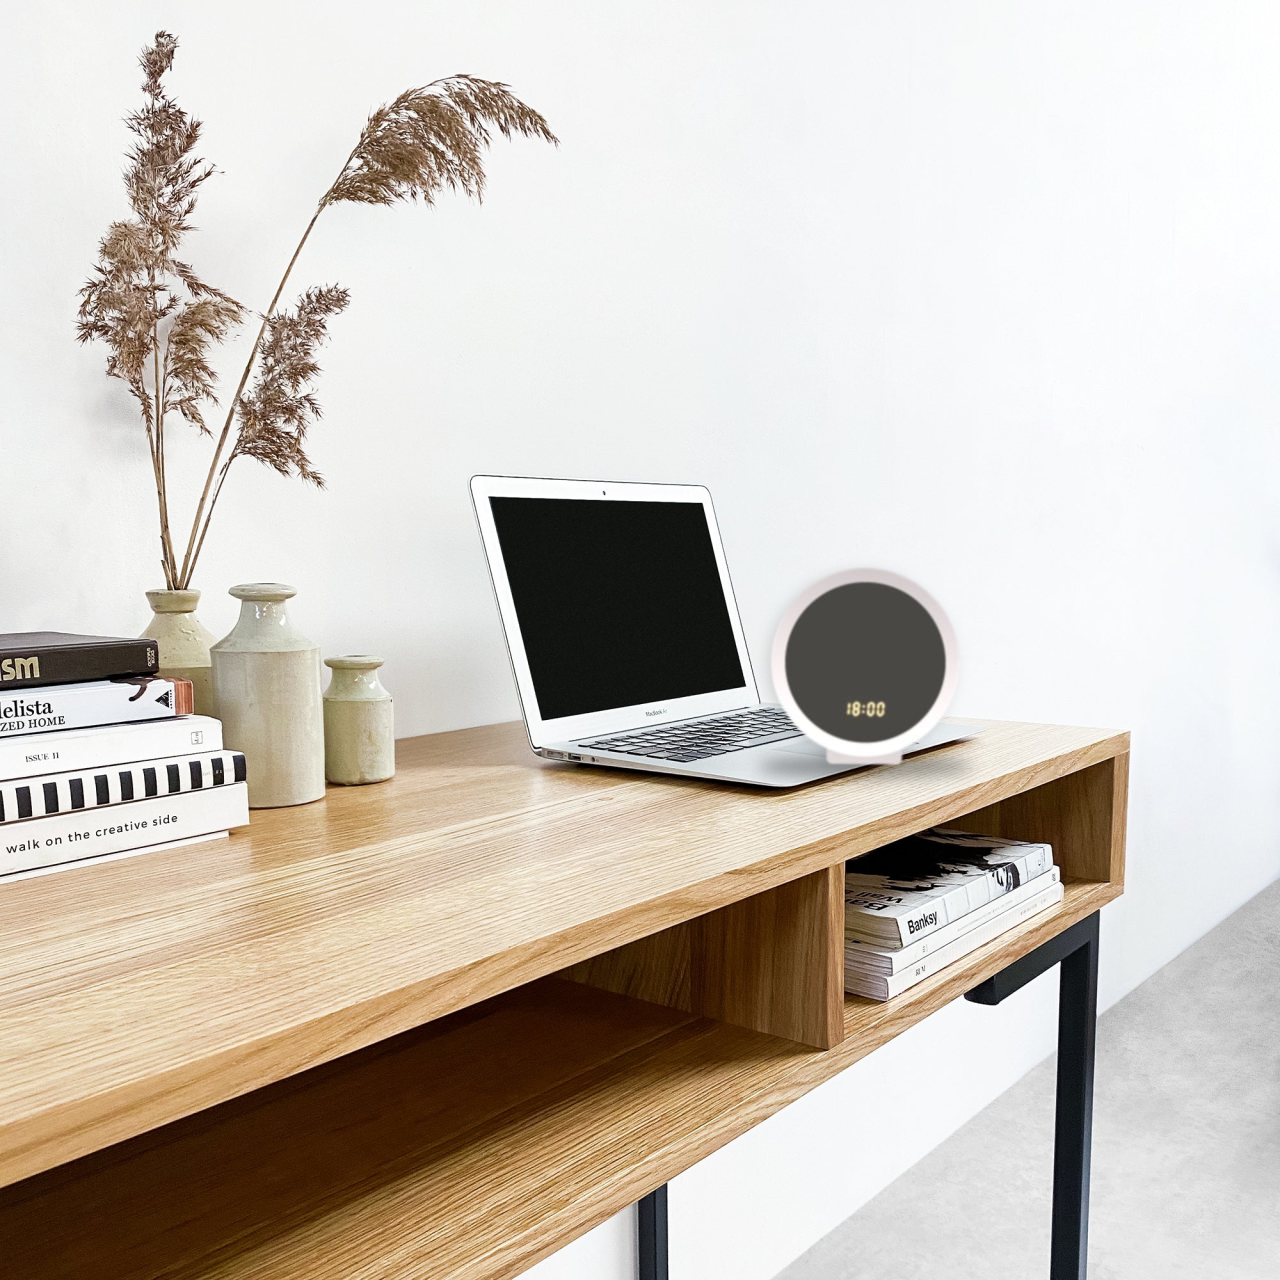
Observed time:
18:00
